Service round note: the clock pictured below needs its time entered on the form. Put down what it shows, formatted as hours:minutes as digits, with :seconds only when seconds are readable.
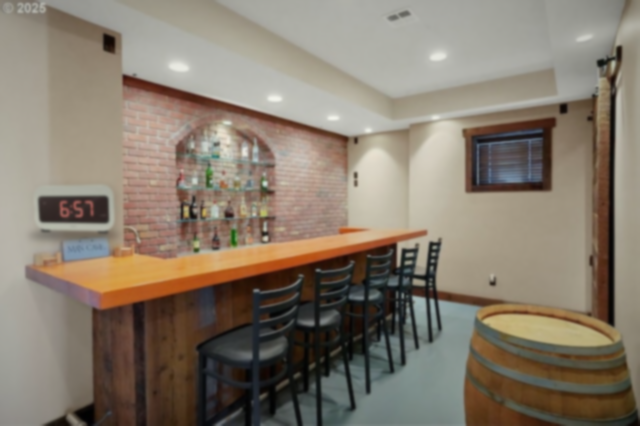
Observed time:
6:57
